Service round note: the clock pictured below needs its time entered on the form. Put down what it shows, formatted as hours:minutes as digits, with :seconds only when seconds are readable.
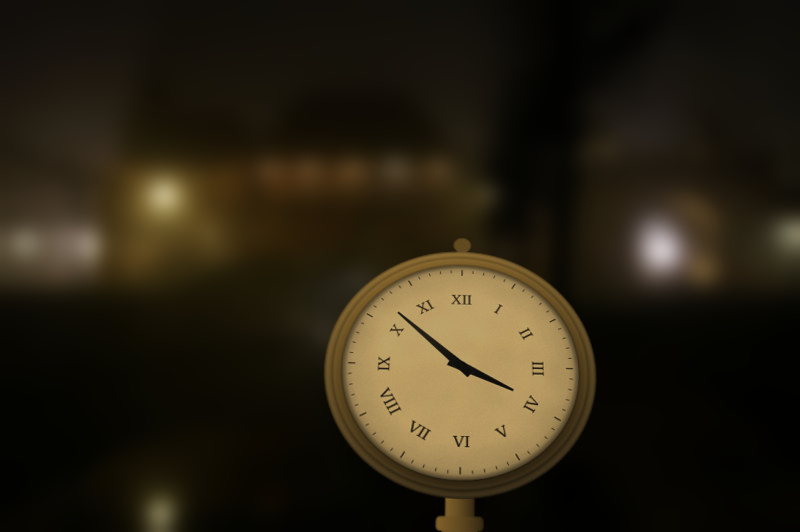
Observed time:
3:52
